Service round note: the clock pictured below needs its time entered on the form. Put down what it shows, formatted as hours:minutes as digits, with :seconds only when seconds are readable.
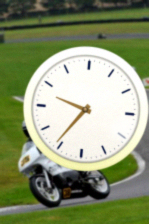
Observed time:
9:36
